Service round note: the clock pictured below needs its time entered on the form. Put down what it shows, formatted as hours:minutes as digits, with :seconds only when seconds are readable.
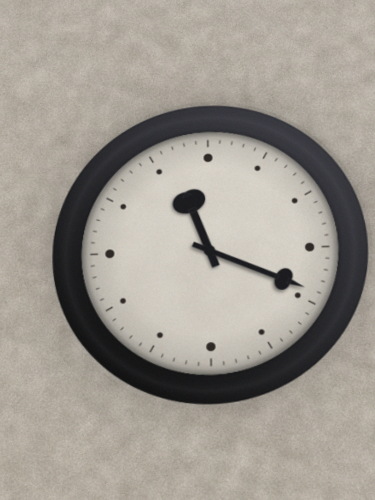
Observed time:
11:19
